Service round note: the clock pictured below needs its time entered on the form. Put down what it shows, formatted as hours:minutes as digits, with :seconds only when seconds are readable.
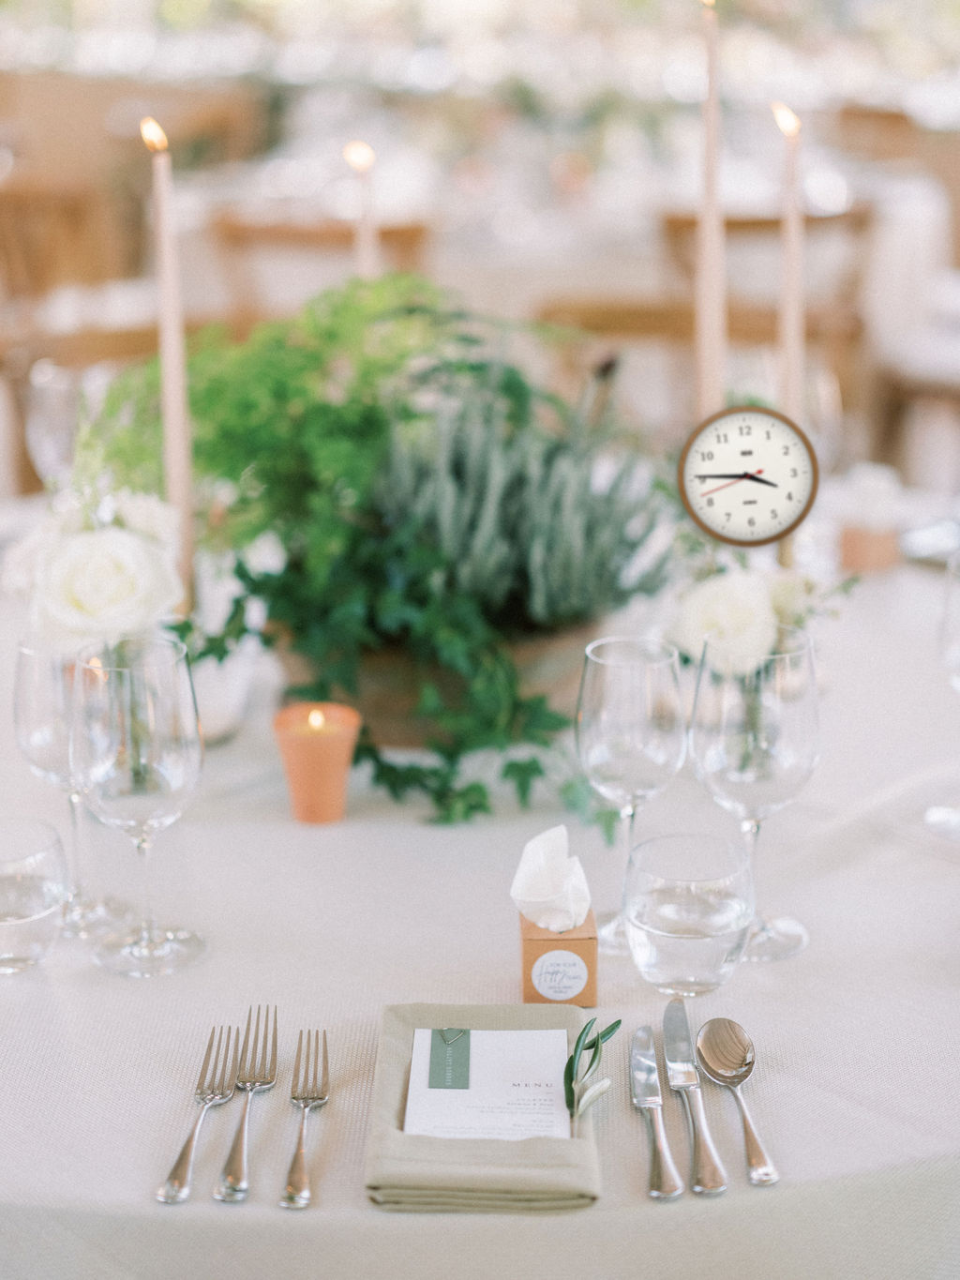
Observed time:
3:45:42
